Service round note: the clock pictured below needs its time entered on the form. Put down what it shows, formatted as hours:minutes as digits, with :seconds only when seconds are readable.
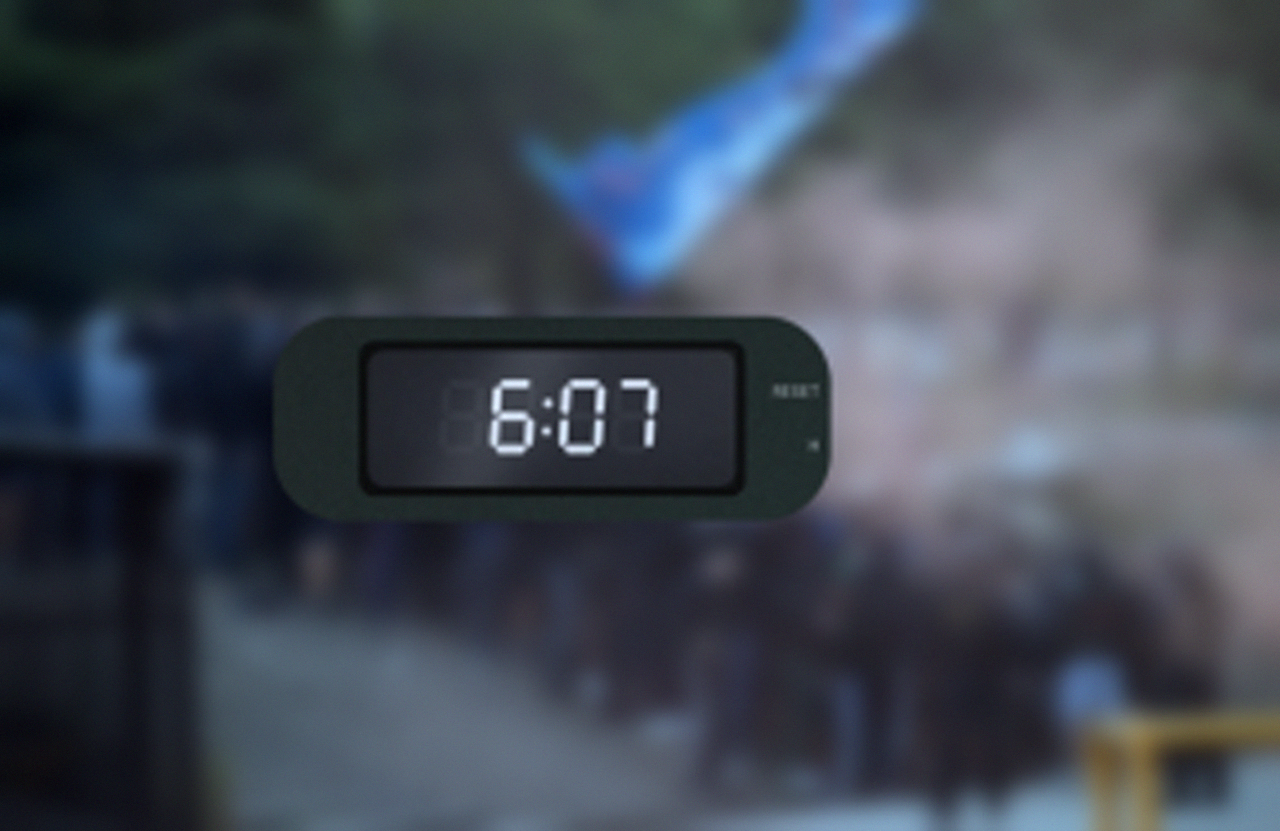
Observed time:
6:07
